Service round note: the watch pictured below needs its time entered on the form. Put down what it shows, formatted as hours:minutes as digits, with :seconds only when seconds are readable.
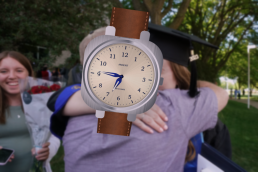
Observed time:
6:46
